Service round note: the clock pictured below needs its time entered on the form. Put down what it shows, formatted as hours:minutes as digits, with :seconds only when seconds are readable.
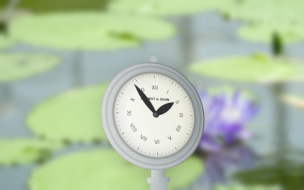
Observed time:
1:54
